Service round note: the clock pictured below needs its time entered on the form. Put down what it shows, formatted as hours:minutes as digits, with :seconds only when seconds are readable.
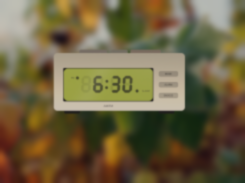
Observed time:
6:30
